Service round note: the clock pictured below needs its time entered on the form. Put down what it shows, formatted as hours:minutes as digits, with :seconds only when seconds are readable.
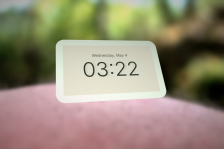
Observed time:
3:22
